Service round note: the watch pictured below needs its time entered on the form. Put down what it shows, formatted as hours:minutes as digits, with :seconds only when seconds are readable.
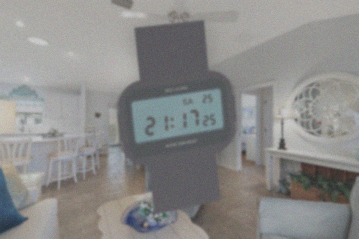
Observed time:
21:17
